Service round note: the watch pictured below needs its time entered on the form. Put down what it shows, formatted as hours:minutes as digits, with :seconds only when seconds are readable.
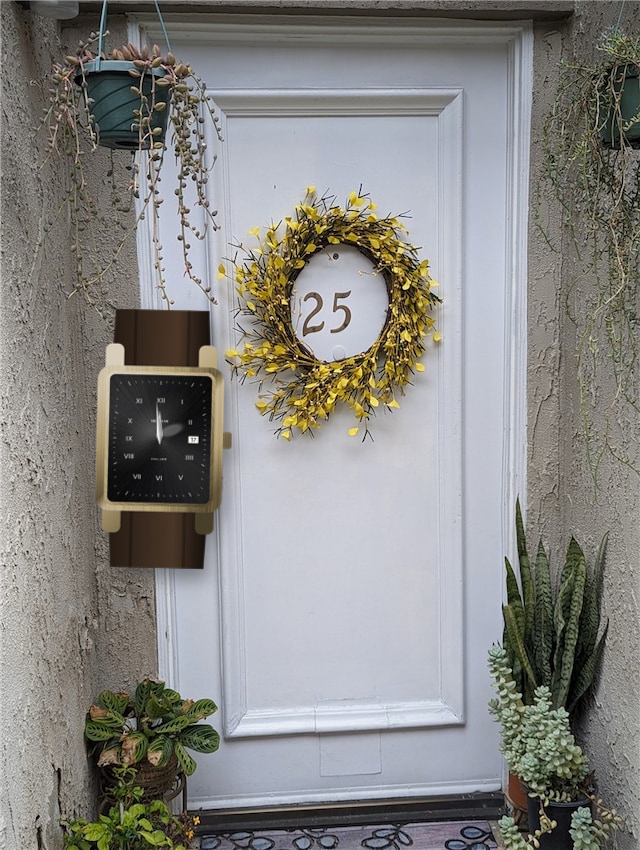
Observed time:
11:59
